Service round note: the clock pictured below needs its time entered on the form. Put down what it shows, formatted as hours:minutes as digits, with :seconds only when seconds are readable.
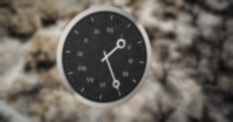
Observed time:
1:25
